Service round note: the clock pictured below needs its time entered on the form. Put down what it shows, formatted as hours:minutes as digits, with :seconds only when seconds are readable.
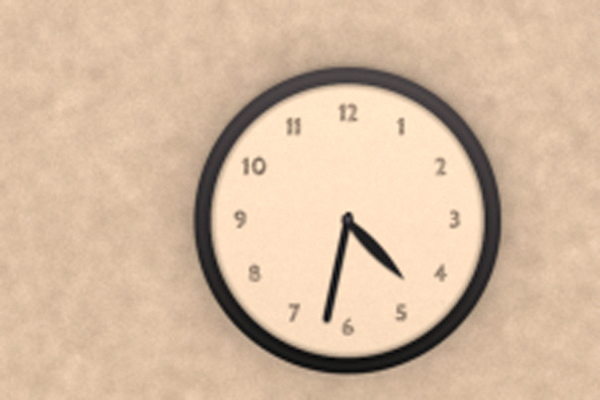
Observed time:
4:32
